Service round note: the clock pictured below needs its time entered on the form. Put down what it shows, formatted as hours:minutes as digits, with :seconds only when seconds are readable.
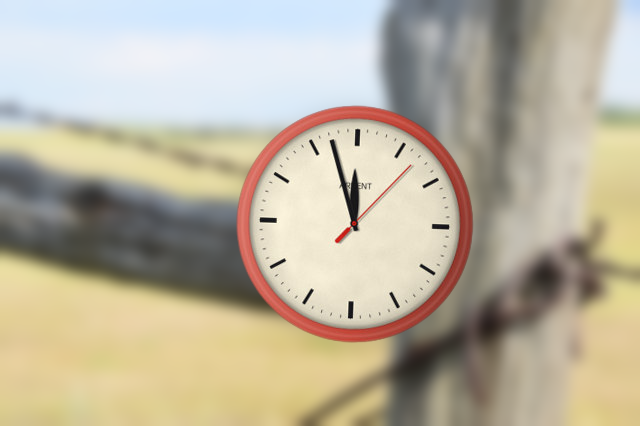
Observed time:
11:57:07
